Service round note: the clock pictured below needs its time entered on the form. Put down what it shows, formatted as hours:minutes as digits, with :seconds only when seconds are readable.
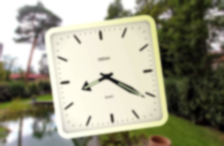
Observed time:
8:21
